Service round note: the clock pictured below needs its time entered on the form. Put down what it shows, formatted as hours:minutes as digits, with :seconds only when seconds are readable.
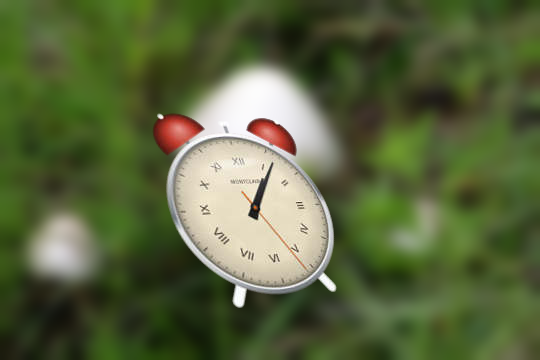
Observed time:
1:06:26
